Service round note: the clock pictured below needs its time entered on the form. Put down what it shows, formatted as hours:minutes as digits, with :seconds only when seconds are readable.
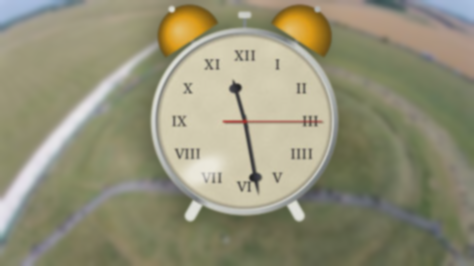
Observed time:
11:28:15
